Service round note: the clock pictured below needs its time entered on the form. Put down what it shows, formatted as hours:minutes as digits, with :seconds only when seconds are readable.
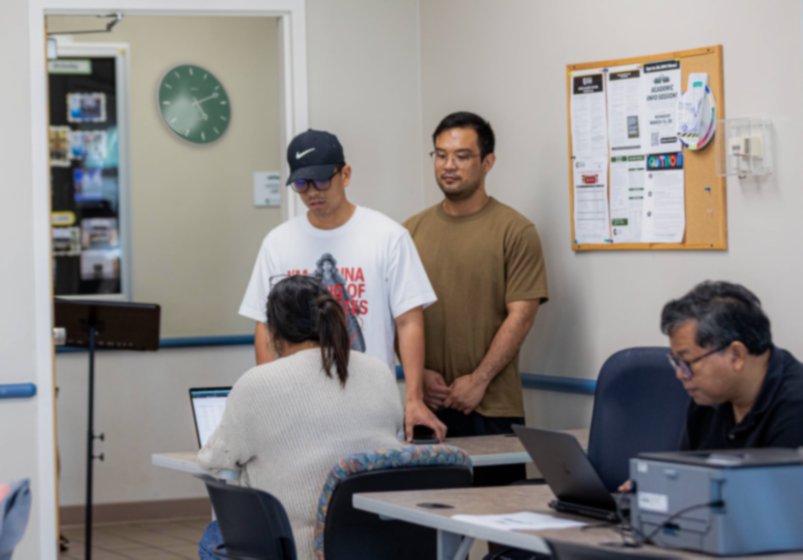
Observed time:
5:12
